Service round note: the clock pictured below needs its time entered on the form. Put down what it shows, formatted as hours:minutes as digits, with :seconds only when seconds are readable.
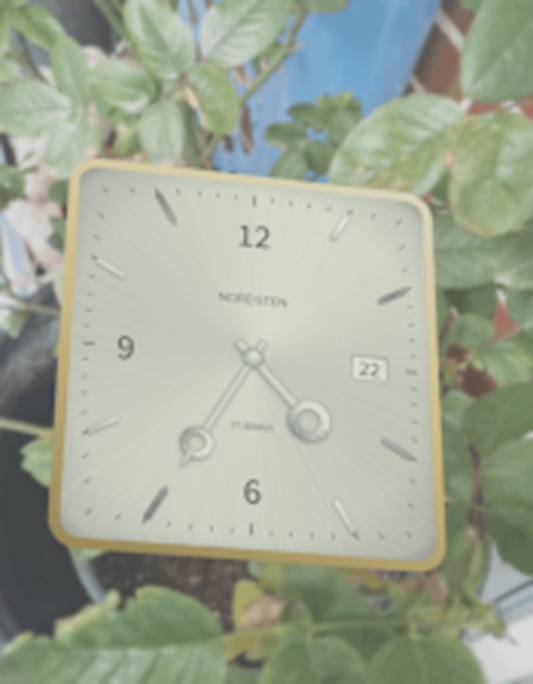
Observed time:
4:35
